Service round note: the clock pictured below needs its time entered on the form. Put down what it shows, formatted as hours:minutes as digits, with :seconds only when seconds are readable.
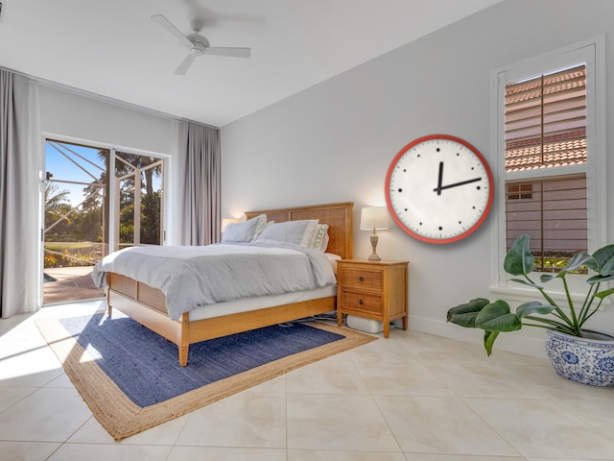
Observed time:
12:13
